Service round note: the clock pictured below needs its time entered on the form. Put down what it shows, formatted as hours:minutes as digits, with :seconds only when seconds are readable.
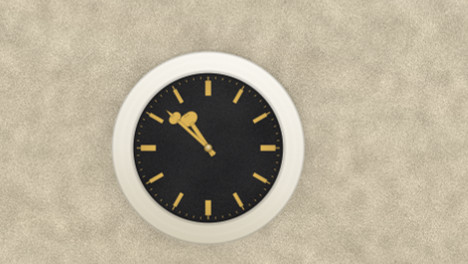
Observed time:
10:52
